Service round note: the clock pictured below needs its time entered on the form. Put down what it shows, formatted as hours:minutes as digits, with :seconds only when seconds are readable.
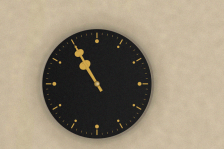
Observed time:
10:55
